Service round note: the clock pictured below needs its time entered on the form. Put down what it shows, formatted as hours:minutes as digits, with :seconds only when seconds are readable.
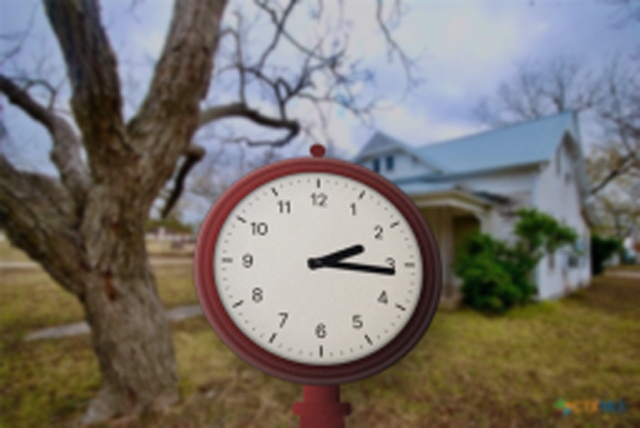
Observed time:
2:16
